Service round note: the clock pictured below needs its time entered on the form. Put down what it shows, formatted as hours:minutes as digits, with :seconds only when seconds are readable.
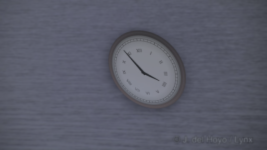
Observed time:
3:54
